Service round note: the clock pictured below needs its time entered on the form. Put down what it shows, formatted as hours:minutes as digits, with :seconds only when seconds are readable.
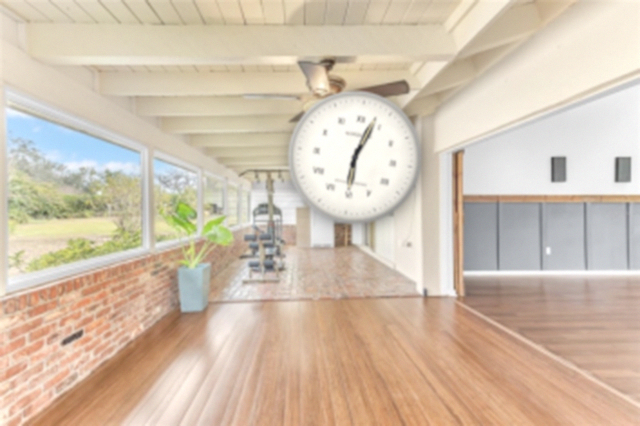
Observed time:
6:03
